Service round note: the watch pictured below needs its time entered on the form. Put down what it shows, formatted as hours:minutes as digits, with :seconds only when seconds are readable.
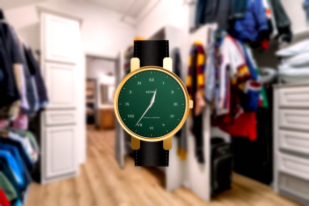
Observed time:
12:36
